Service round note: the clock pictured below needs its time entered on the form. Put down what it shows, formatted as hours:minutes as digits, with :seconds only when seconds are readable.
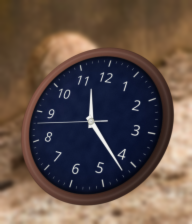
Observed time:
11:21:43
